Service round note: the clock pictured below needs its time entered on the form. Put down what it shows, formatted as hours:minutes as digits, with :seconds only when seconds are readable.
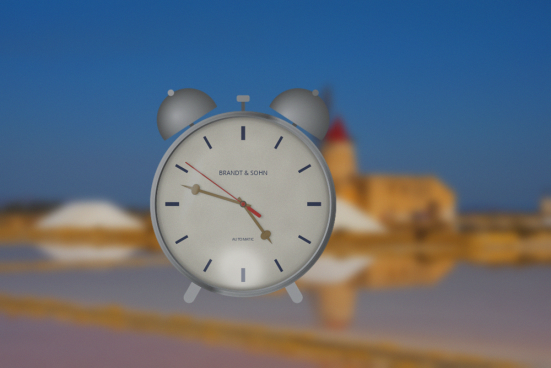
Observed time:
4:47:51
